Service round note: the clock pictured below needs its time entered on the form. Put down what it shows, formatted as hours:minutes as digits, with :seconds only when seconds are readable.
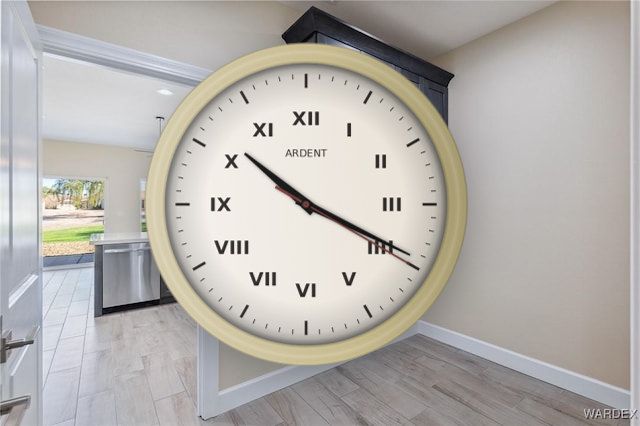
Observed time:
10:19:20
